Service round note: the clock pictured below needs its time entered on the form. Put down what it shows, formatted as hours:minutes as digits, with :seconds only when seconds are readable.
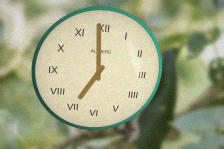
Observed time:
6:59
